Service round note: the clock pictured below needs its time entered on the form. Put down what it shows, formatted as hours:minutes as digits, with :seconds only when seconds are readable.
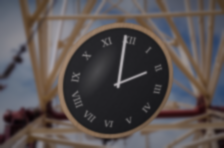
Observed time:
1:59
